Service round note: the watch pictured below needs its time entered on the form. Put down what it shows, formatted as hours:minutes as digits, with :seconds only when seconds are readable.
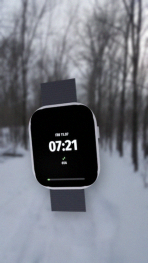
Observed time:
7:21
